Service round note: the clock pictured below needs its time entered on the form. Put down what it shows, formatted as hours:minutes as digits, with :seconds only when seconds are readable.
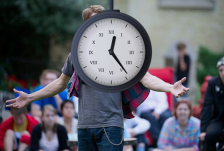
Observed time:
12:24
